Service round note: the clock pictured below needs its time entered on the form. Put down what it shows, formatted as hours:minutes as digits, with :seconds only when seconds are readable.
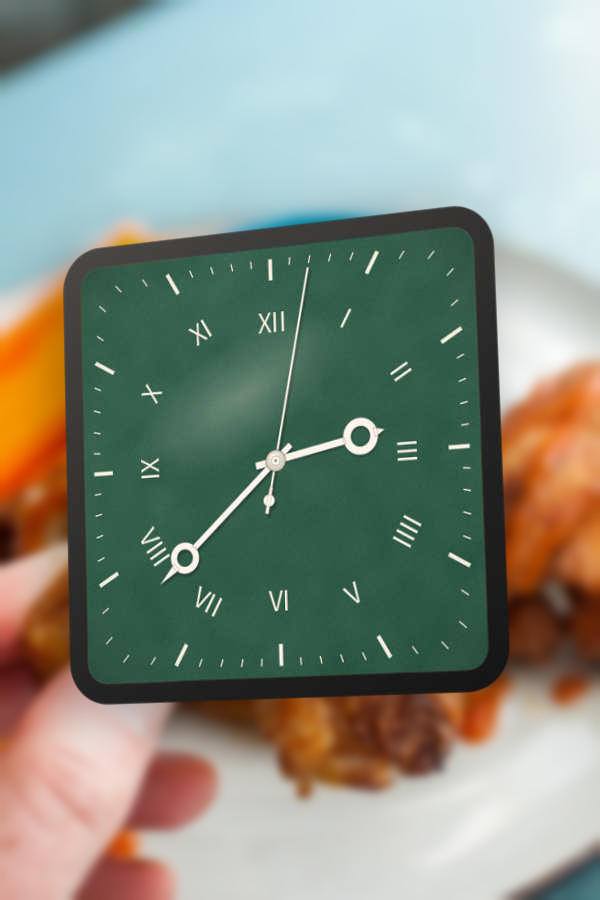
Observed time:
2:38:02
